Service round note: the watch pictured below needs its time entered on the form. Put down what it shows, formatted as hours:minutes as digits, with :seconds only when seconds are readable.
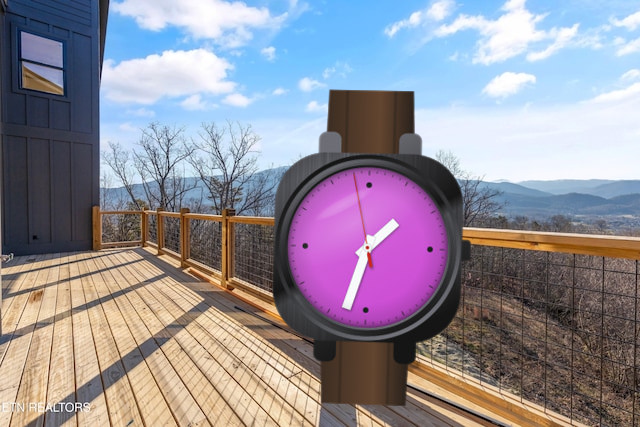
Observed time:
1:32:58
